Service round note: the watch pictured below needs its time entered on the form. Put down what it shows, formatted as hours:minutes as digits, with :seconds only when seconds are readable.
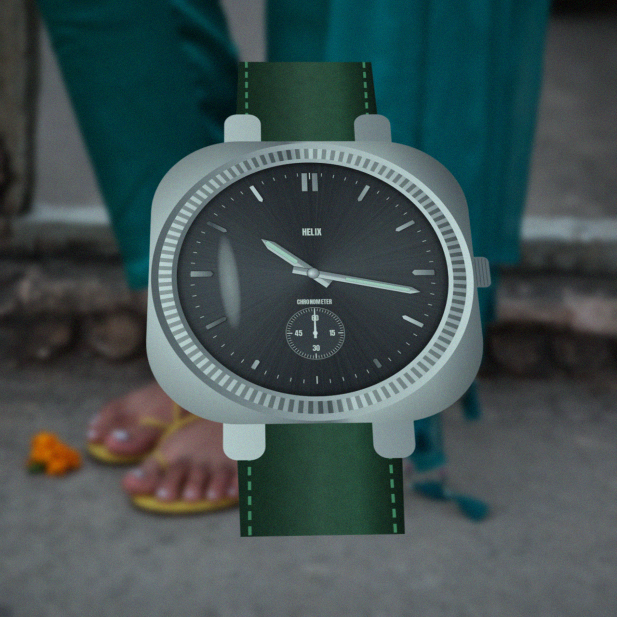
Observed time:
10:17
